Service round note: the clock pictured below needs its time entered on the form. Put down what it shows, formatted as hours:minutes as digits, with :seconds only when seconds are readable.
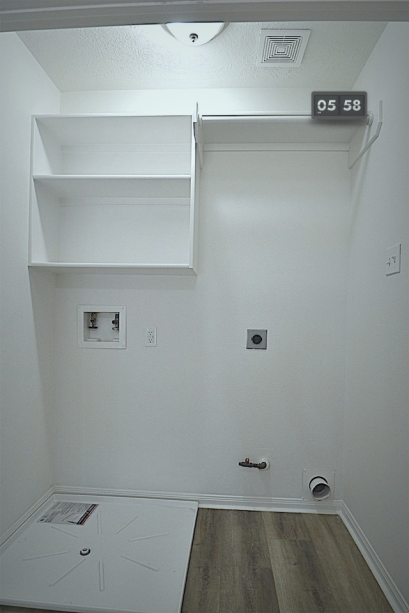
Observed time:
5:58
